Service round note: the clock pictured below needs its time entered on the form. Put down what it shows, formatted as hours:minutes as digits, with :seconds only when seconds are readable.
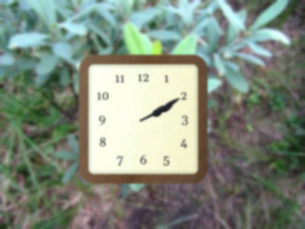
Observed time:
2:10
